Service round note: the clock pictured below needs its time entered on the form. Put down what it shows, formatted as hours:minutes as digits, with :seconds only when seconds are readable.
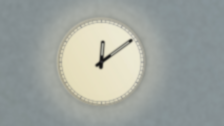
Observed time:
12:09
